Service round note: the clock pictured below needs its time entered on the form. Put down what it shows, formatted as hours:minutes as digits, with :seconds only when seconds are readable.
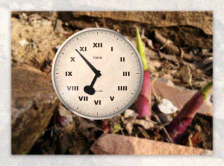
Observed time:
6:53
